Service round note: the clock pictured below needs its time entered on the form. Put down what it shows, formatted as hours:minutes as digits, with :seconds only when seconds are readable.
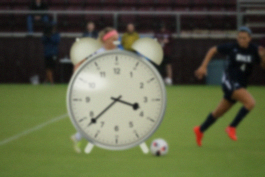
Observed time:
3:38
